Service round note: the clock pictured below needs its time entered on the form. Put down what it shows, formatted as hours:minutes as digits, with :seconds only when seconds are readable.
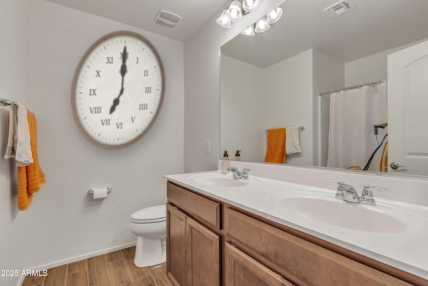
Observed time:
7:00
